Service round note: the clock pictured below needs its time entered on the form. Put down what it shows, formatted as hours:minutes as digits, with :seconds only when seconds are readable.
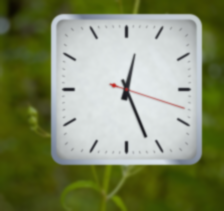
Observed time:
12:26:18
